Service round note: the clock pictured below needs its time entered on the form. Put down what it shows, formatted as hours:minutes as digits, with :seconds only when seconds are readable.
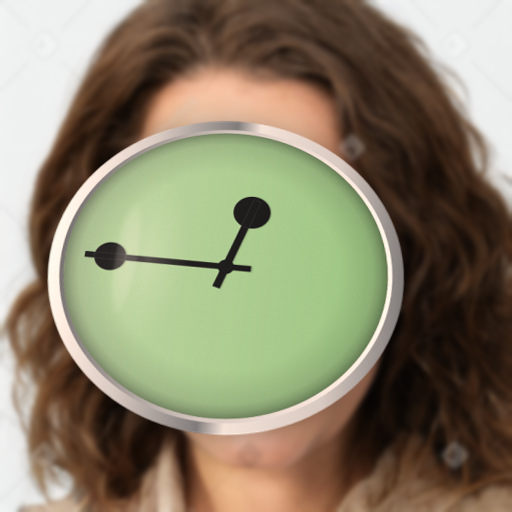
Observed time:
12:46
